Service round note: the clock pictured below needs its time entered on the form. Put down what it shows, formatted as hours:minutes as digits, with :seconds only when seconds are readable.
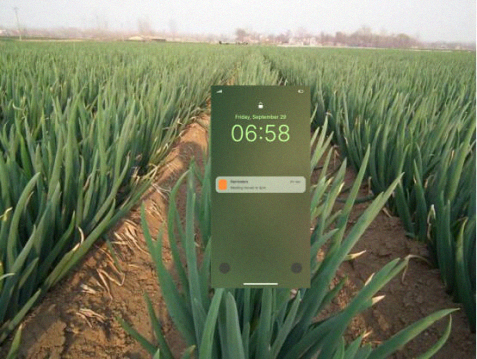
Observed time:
6:58
